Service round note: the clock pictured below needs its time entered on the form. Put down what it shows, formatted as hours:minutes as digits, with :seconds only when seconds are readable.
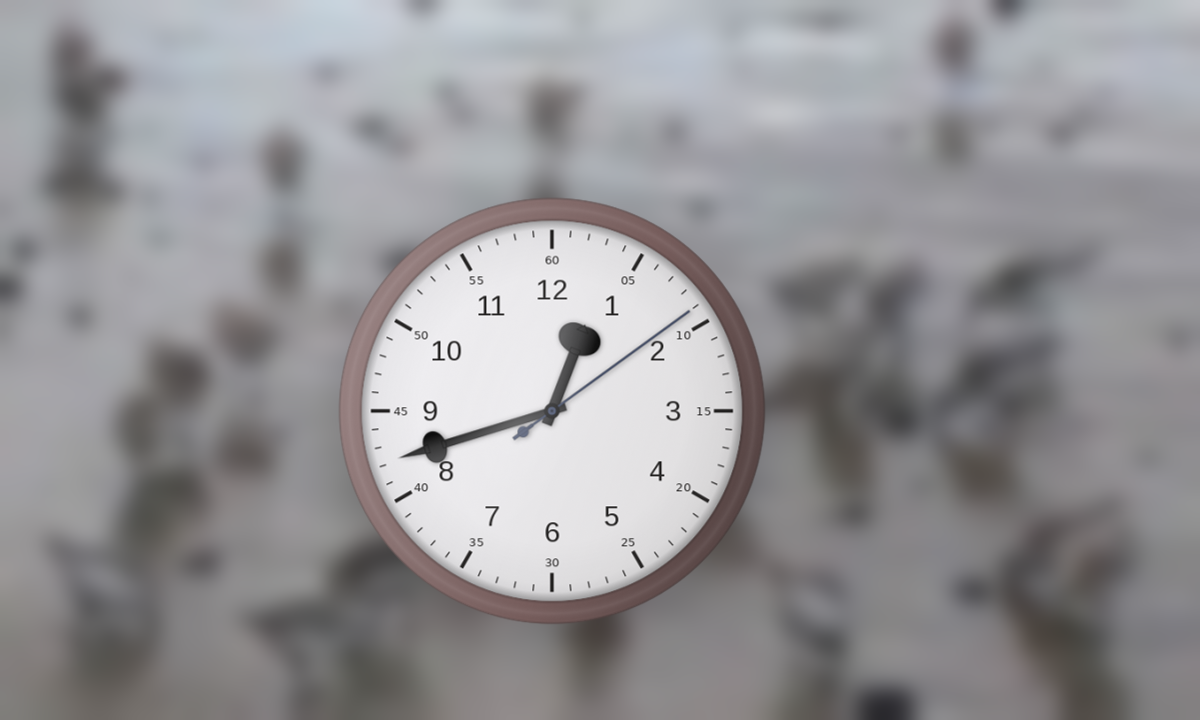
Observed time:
12:42:09
